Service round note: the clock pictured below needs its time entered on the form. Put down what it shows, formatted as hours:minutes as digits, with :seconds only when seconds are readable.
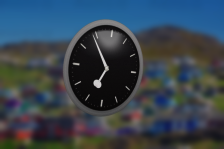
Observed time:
6:54
